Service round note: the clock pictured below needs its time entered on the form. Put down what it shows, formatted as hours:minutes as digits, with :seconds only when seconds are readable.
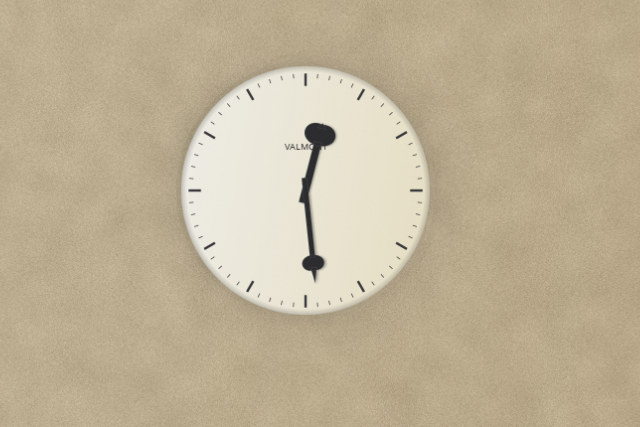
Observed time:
12:29
